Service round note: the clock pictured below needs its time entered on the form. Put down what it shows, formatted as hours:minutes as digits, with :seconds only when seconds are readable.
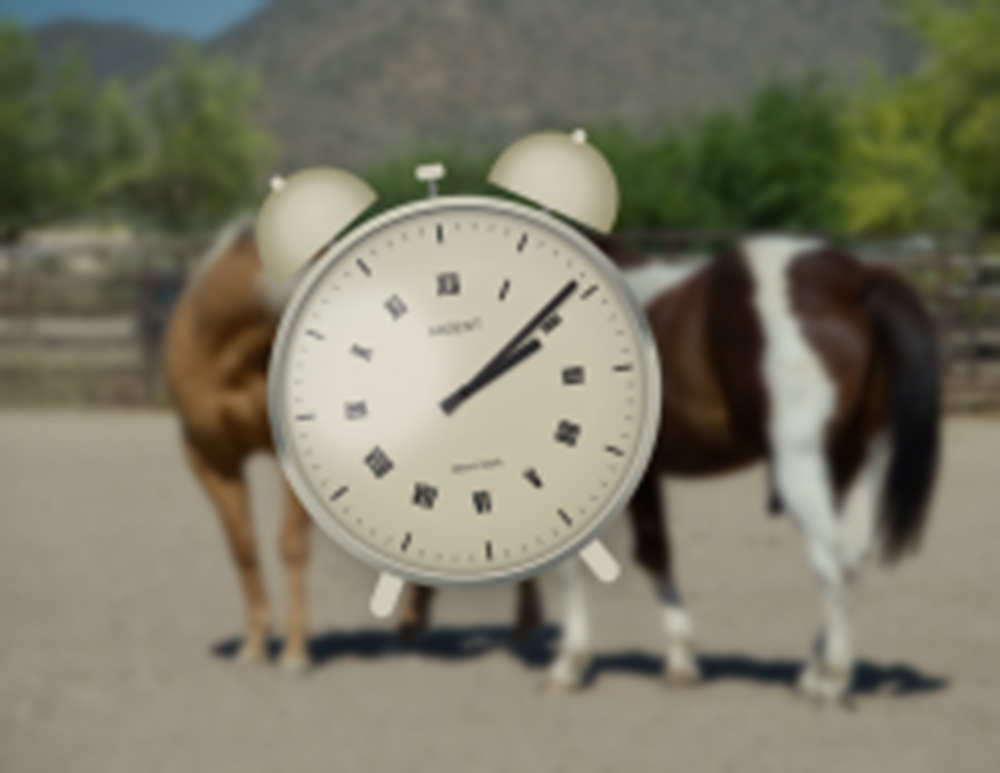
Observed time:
2:09
